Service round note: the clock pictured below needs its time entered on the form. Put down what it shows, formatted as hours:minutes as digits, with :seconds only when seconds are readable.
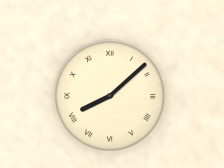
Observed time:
8:08
